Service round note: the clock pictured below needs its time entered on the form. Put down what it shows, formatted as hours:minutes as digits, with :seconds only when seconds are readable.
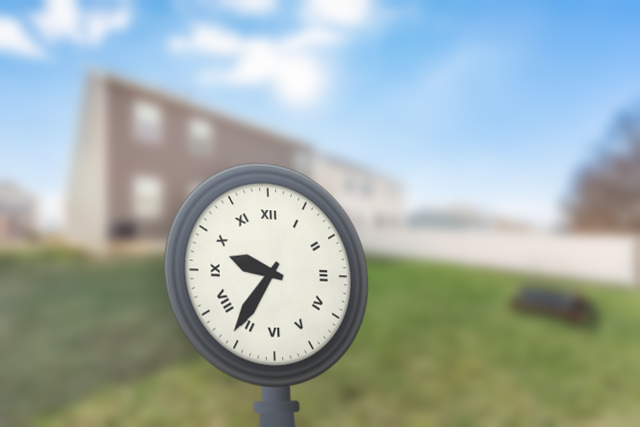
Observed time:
9:36
